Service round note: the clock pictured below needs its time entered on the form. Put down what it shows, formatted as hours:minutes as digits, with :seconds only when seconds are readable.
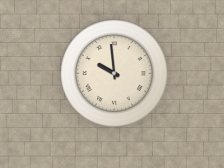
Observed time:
9:59
